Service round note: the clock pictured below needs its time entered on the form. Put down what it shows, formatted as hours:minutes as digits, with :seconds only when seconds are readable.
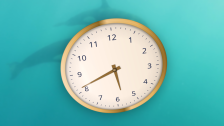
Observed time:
5:41
